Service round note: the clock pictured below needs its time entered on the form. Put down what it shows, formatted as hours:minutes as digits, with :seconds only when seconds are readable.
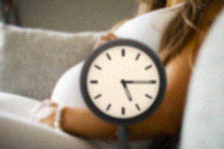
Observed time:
5:15
